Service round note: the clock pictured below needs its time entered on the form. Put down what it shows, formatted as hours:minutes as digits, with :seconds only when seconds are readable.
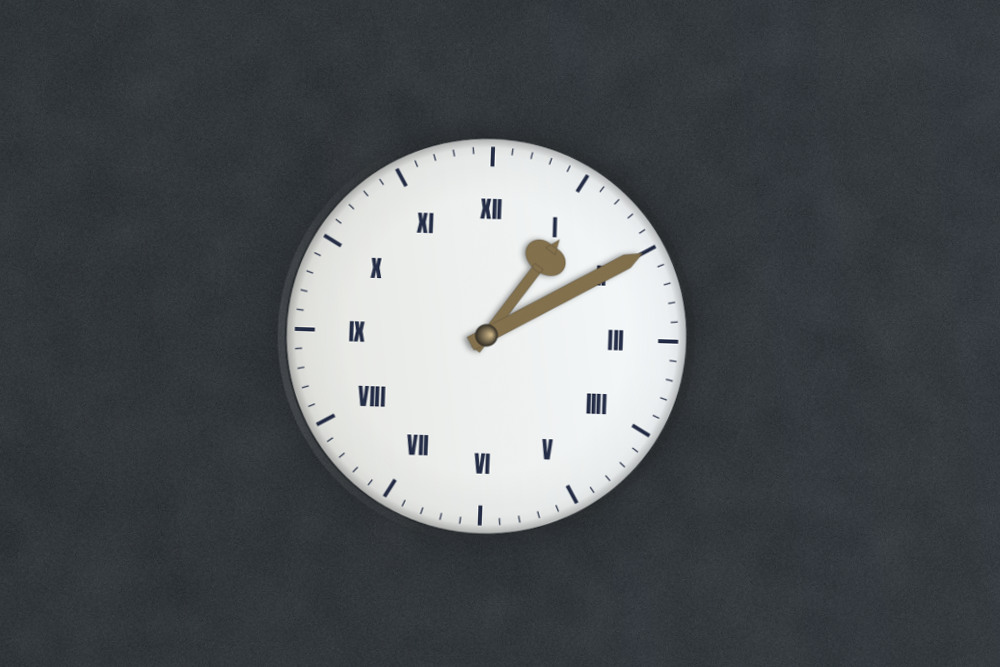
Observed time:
1:10
